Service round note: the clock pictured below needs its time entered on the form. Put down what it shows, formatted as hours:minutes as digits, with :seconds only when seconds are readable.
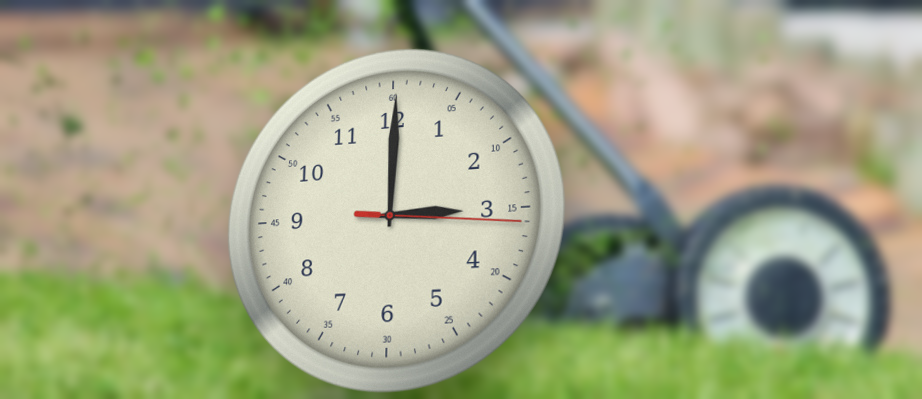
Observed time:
3:00:16
